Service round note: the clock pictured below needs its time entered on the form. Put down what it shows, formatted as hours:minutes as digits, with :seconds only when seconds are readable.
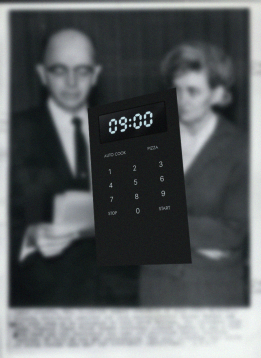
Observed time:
9:00
